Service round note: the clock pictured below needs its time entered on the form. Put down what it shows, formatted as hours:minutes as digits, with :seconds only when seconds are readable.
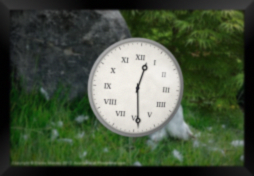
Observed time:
12:29
